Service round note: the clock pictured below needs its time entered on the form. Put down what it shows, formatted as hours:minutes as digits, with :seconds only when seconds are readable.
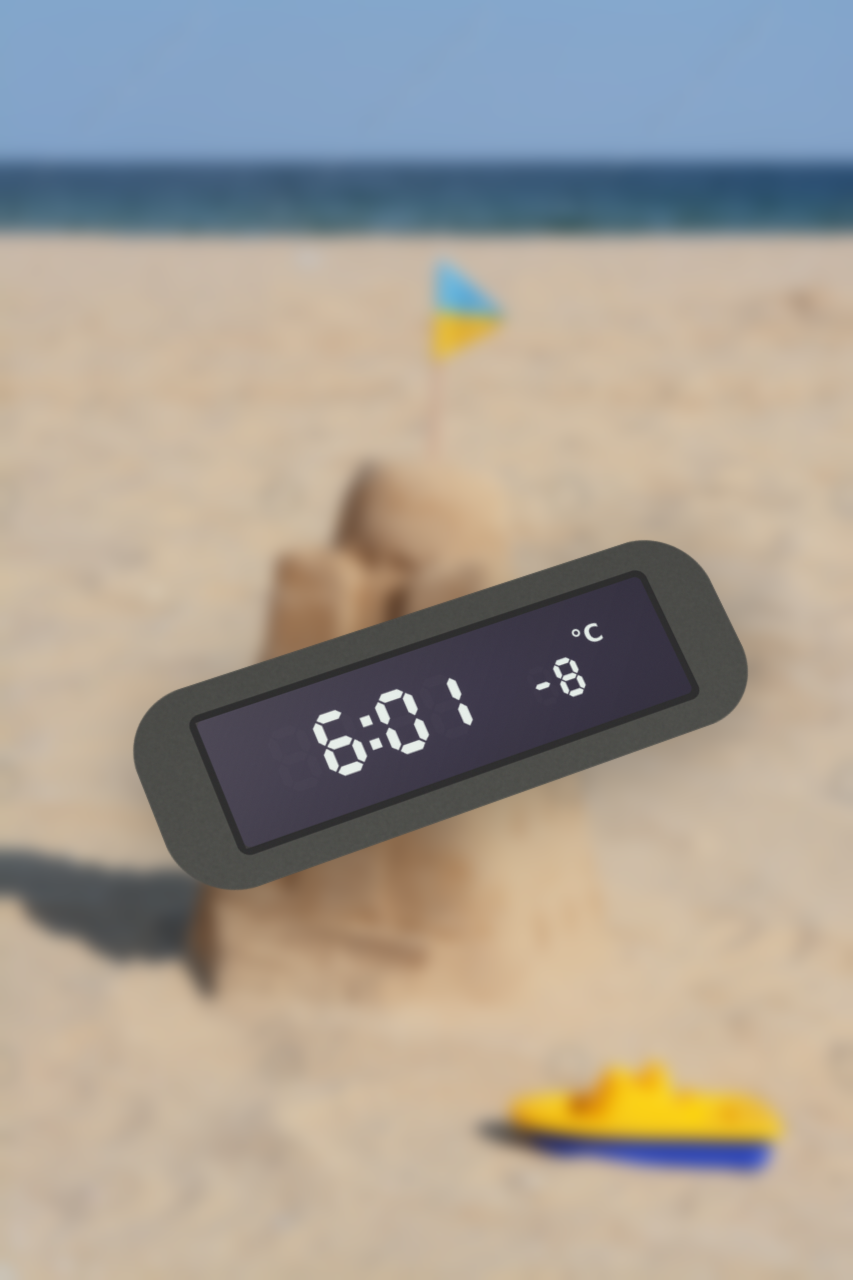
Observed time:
6:01
